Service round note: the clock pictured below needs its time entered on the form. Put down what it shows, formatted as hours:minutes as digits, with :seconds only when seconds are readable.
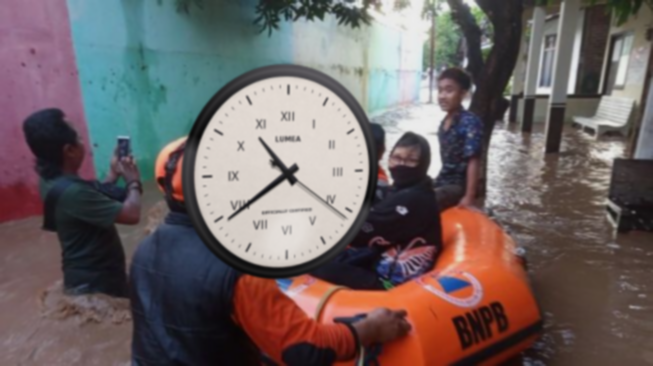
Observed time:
10:39:21
